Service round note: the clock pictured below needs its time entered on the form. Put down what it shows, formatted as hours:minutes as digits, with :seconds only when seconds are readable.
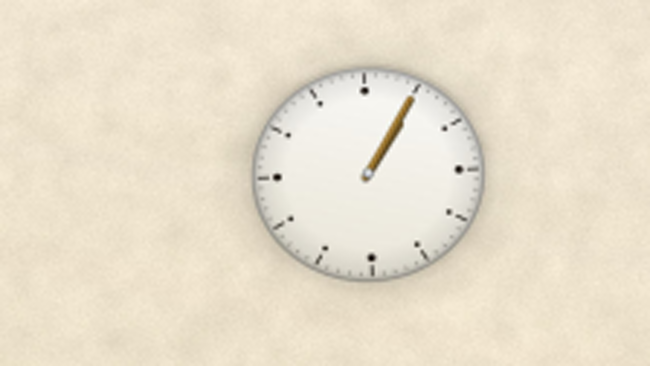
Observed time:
1:05
